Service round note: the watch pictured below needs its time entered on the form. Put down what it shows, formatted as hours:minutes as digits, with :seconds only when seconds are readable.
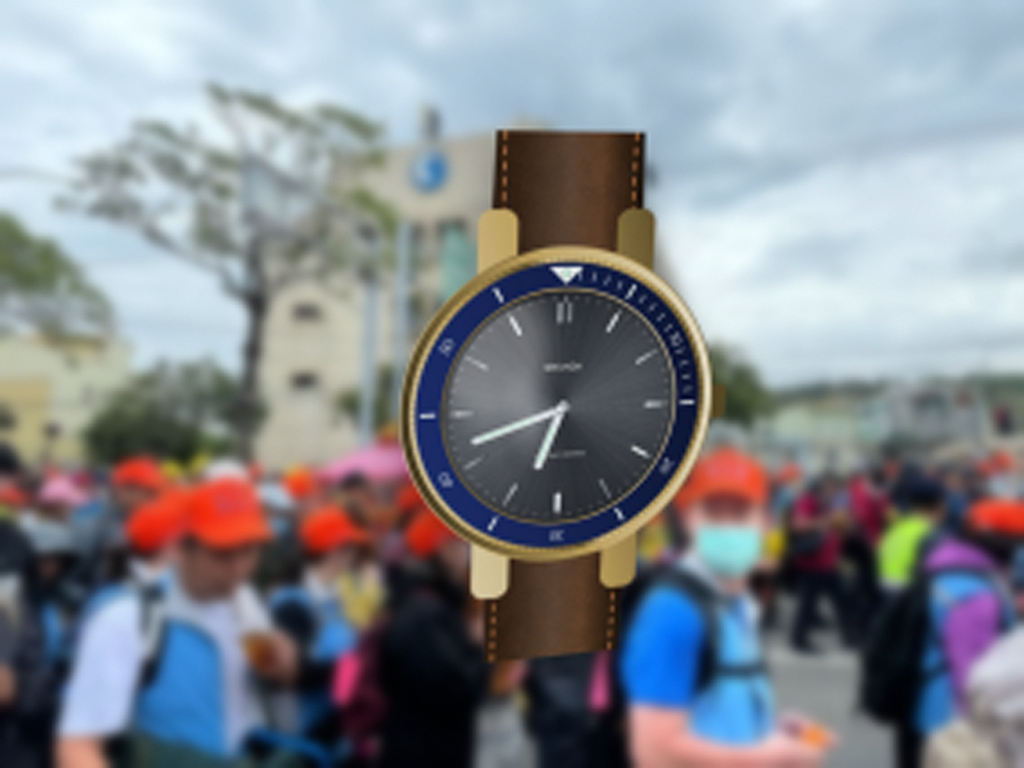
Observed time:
6:42
